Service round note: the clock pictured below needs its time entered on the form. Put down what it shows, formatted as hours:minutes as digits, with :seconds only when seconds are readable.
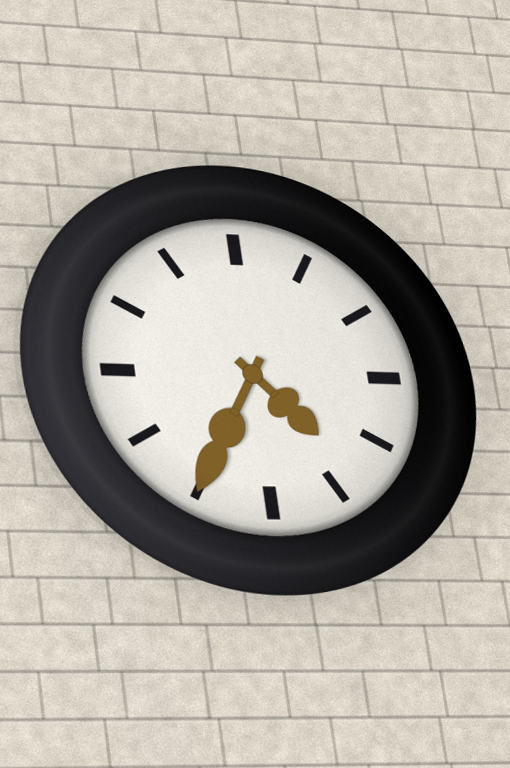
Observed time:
4:35
